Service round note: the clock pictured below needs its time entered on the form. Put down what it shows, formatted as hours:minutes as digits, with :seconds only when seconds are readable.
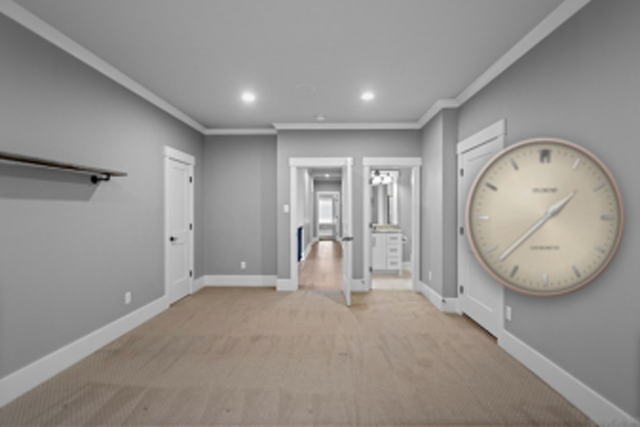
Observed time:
1:38
